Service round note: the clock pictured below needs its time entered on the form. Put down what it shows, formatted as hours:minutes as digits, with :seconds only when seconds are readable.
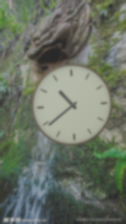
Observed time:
10:39
